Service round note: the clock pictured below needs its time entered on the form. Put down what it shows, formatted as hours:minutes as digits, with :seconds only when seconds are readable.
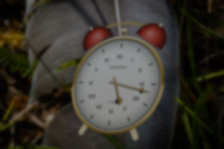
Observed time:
5:17
